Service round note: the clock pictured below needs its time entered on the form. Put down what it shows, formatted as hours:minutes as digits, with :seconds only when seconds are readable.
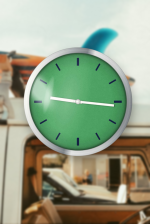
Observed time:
9:16
